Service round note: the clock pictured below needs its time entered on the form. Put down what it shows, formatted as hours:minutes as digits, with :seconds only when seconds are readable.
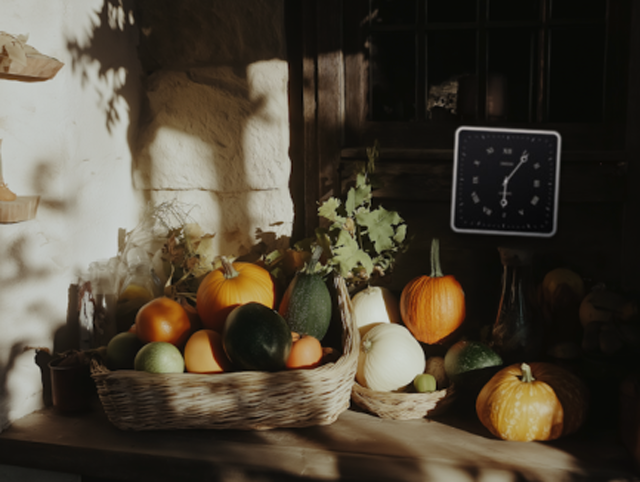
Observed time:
6:06
